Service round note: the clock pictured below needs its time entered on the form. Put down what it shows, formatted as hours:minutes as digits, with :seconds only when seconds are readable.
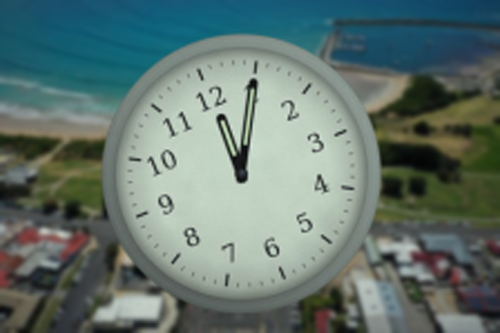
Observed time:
12:05
